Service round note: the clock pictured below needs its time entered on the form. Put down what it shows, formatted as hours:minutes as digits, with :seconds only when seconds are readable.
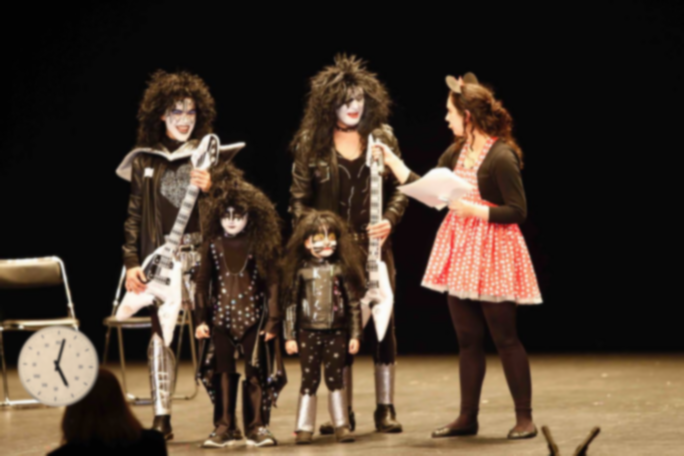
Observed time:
5:02
